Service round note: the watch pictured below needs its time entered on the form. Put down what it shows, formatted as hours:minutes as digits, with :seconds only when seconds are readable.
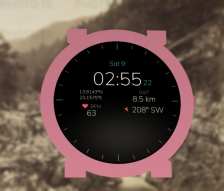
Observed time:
2:55:22
